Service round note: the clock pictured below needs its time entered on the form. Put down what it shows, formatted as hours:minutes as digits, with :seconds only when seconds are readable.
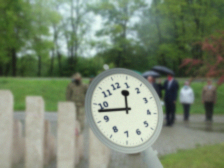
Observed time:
12:48
